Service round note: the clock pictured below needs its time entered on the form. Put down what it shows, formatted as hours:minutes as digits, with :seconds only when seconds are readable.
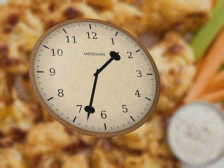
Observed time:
1:33
